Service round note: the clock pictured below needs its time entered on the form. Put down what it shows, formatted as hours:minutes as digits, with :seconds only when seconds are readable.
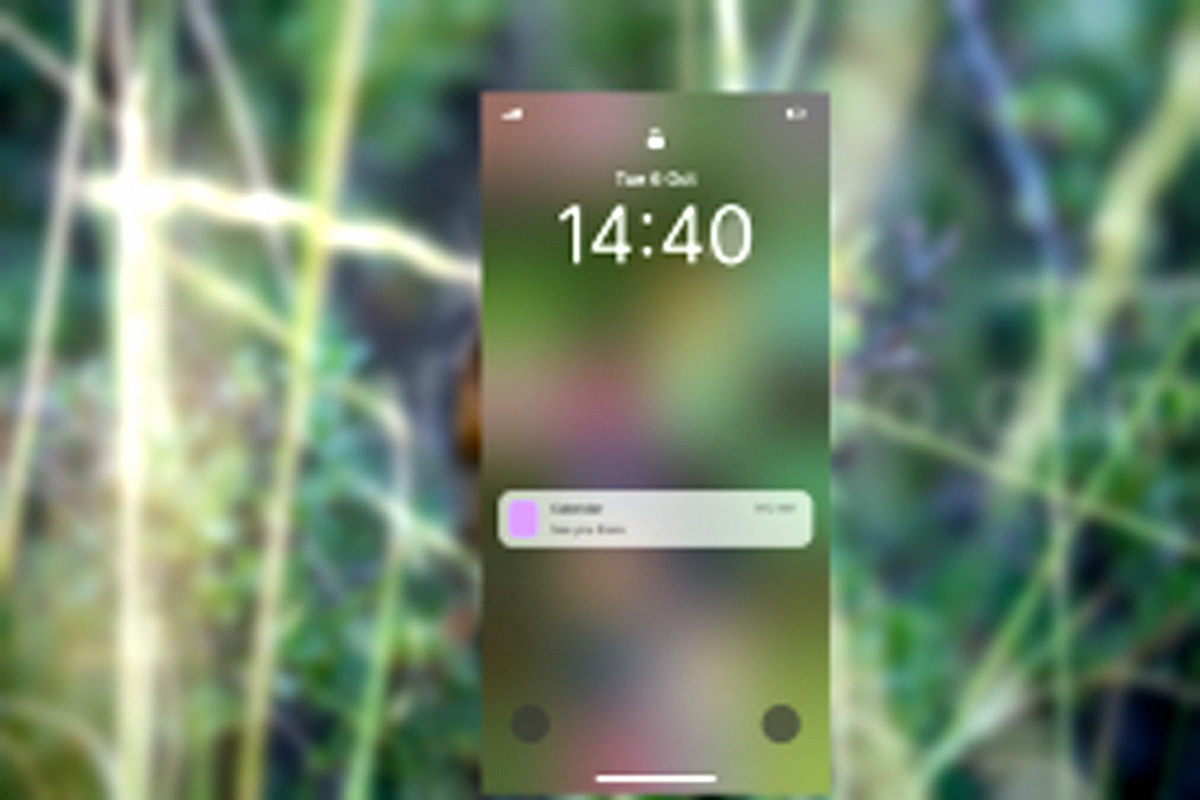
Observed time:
14:40
